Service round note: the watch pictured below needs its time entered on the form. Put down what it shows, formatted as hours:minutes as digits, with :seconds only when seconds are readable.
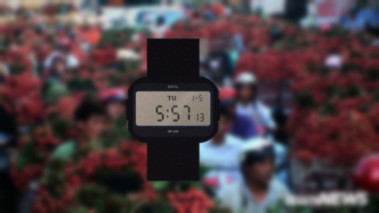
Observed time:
5:57
